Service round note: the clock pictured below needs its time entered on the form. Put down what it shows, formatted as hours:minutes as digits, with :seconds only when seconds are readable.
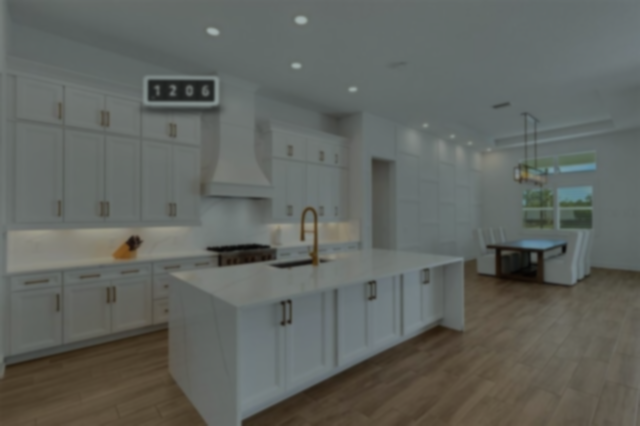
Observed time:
12:06
